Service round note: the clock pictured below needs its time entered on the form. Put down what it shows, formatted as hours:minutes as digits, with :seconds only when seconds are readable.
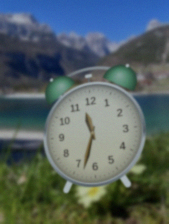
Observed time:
11:33
